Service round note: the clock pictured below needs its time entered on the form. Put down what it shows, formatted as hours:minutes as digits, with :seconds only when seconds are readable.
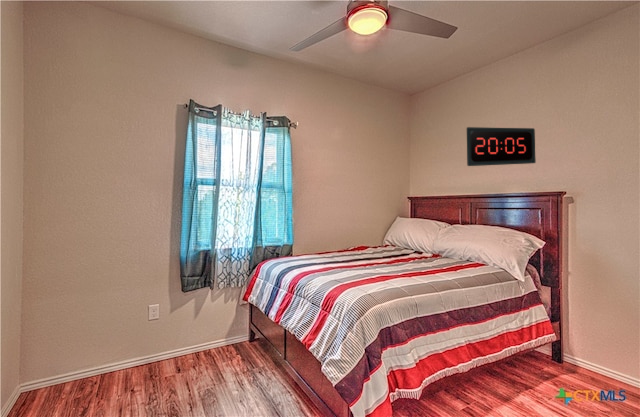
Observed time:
20:05
